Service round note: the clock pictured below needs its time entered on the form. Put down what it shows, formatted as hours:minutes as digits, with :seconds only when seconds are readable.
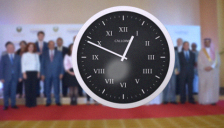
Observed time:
12:49
